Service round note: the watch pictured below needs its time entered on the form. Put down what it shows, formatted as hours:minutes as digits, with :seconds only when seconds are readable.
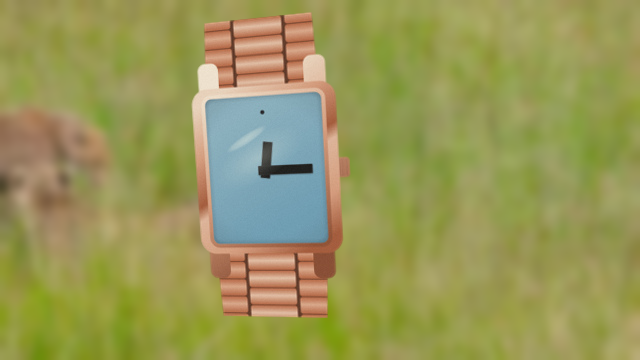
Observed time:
12:15
